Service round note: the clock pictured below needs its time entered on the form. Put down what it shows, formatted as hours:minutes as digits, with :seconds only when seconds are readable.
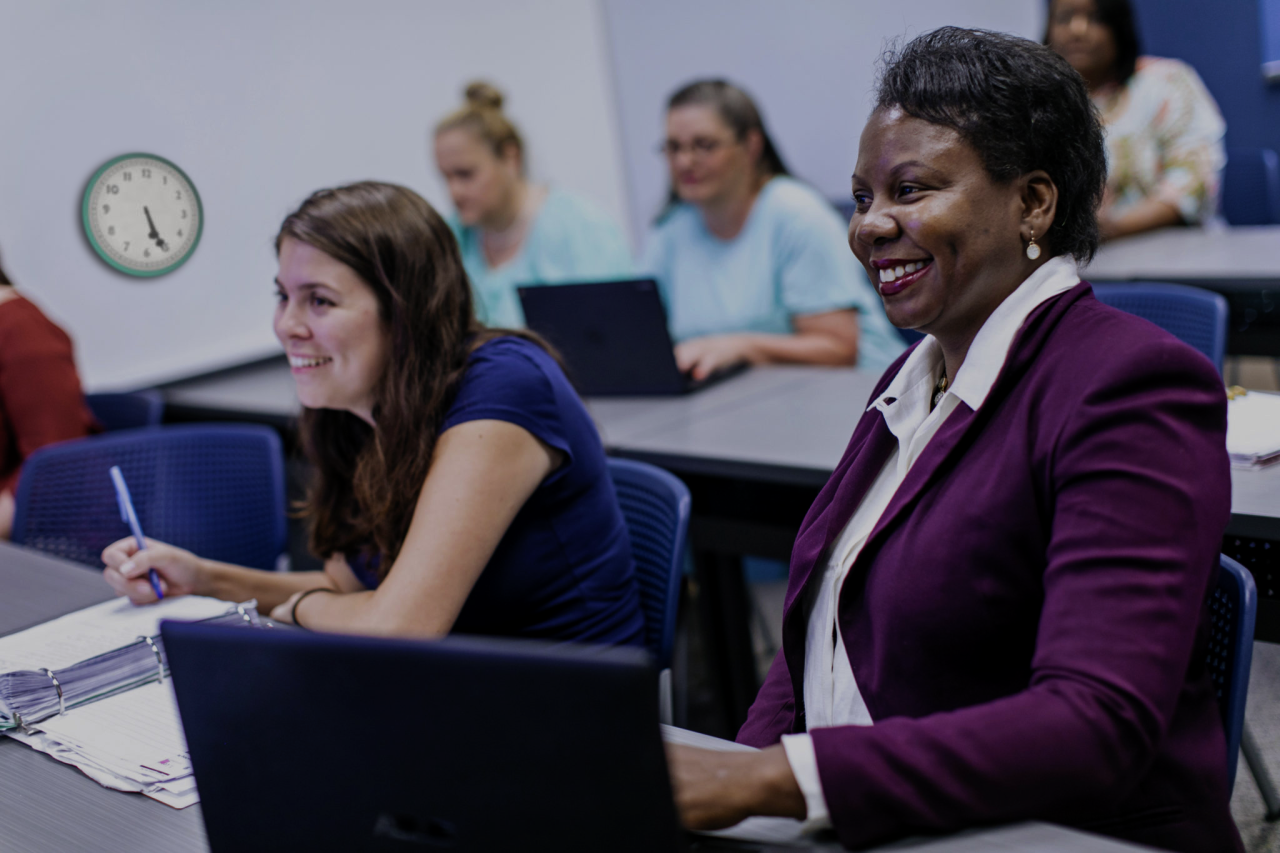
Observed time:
5:26
